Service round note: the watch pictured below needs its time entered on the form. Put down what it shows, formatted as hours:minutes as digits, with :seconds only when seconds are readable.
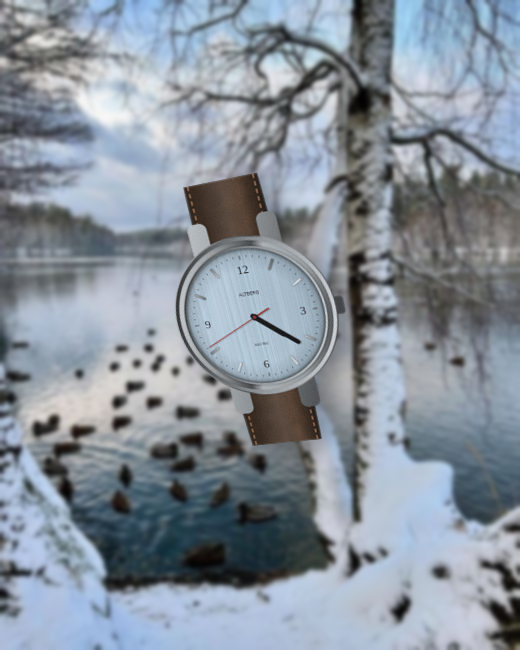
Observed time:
4:21:41
